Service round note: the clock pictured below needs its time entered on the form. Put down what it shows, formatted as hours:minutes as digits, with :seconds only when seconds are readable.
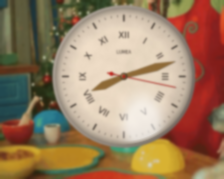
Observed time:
8:12:17
